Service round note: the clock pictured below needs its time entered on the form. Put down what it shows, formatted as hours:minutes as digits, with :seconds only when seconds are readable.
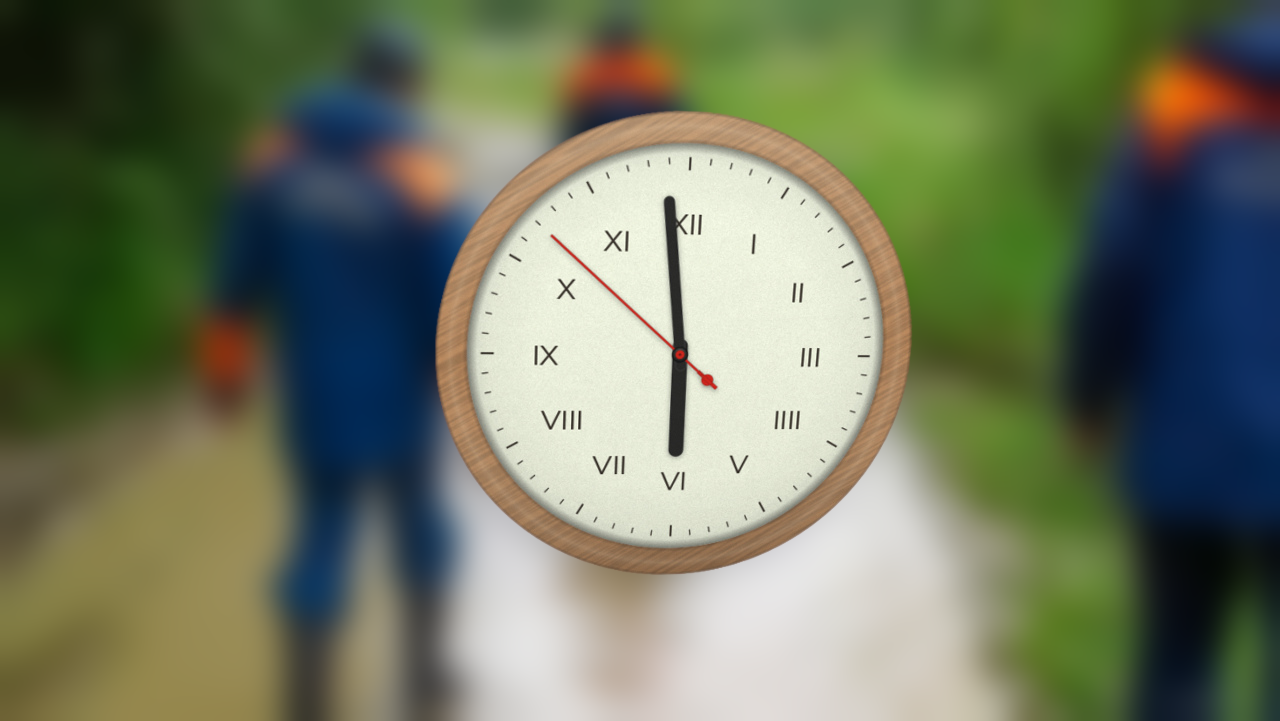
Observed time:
5:58:52
